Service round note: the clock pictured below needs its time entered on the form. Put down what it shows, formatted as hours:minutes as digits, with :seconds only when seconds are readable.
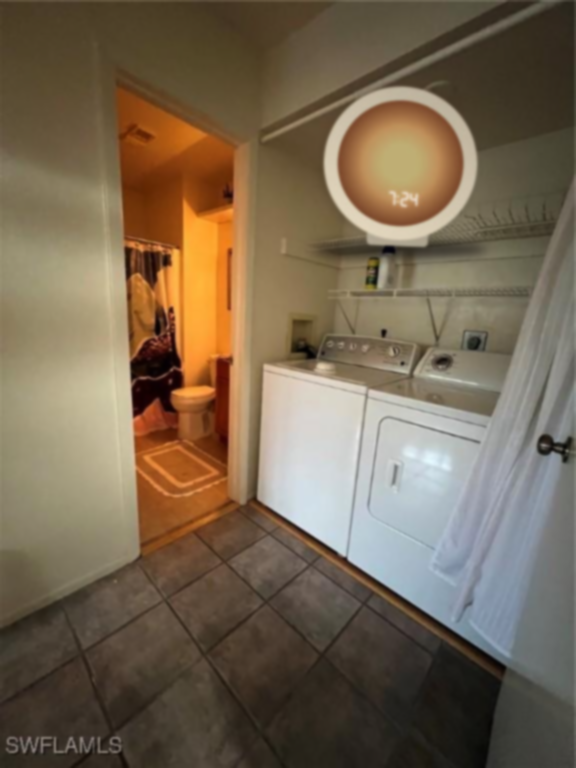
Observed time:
7:24
